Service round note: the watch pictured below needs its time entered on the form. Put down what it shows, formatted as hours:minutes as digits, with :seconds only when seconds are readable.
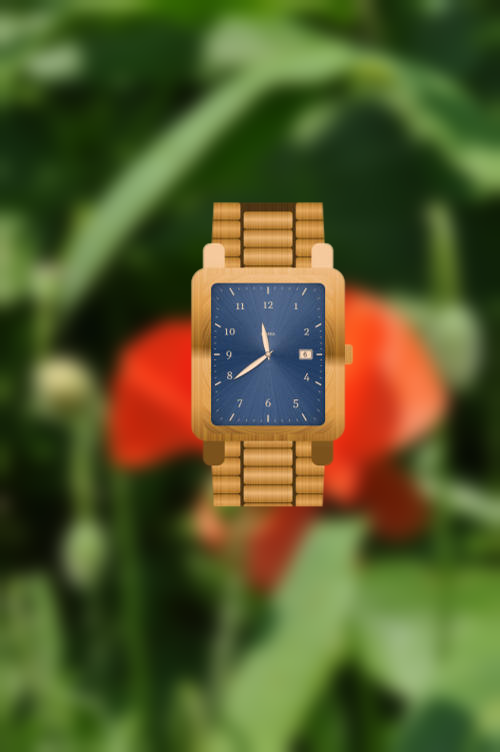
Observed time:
11:39
